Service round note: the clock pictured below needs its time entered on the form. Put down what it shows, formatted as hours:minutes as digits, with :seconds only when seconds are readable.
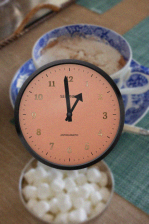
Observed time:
12:59
